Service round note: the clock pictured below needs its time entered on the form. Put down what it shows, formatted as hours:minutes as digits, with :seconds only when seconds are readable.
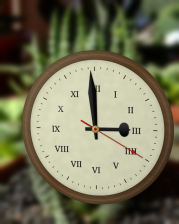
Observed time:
2:59:20
